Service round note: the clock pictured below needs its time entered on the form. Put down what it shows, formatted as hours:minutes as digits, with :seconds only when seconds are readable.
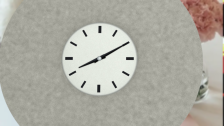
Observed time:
8:10
